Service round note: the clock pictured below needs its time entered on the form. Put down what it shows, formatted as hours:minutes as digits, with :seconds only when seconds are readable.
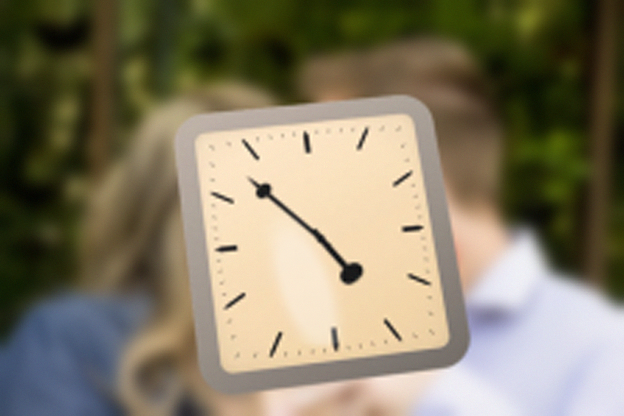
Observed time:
4:53
